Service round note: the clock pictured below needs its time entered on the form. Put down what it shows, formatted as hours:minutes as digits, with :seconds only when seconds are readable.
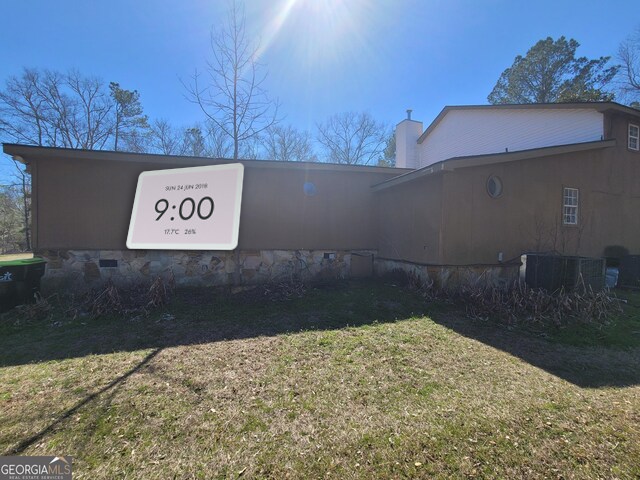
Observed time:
9:00
